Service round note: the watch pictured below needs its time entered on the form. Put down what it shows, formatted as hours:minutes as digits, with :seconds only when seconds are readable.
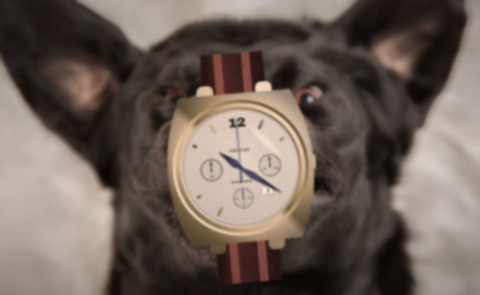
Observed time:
10:21
